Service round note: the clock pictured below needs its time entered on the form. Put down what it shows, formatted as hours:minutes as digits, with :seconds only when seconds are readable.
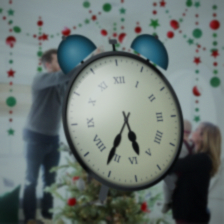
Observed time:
5:36
